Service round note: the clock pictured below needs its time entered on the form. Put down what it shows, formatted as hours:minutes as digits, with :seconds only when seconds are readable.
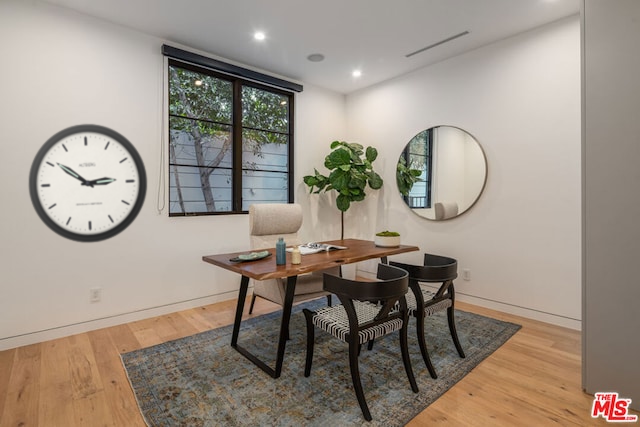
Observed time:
2:51
